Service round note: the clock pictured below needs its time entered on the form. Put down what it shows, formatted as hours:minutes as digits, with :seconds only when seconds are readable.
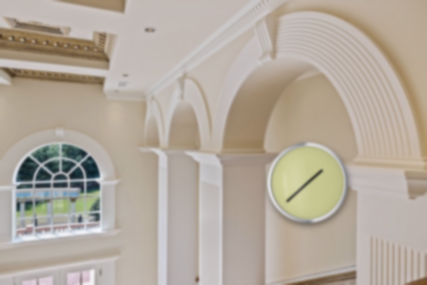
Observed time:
1:38
